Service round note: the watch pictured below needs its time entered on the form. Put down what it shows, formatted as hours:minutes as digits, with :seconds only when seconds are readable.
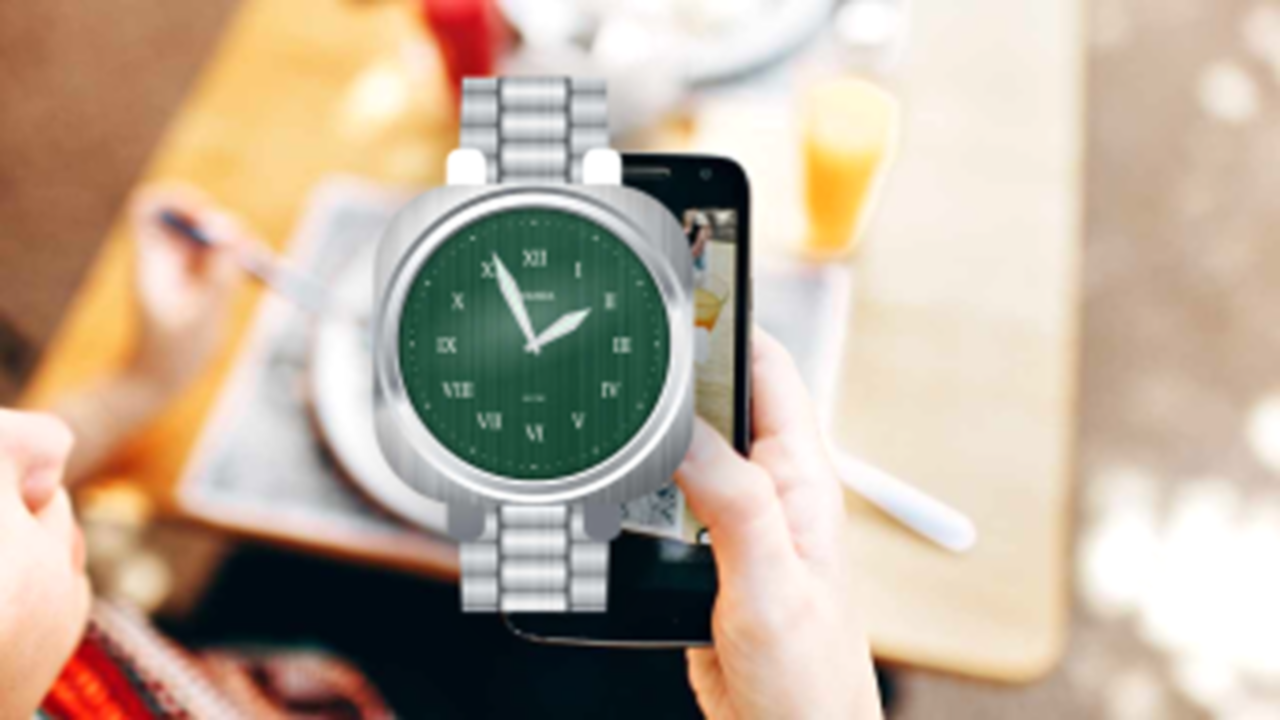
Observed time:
1:56
